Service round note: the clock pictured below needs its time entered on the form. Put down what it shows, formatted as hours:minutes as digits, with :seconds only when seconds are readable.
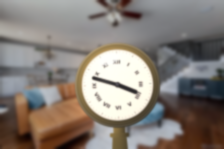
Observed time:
3:48
